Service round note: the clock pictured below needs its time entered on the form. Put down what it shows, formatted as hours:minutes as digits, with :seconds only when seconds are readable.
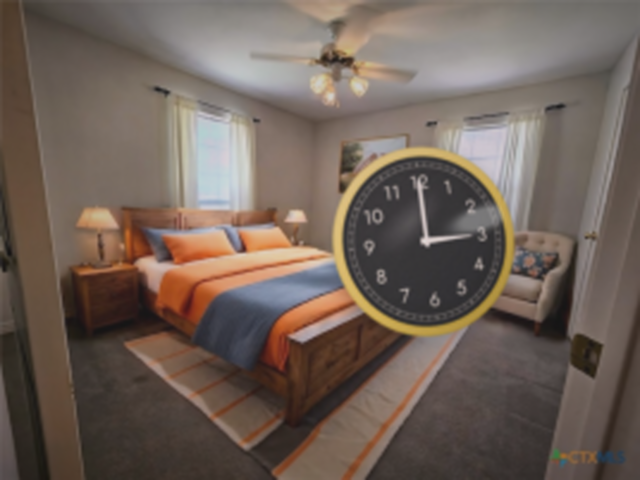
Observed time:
3:00
